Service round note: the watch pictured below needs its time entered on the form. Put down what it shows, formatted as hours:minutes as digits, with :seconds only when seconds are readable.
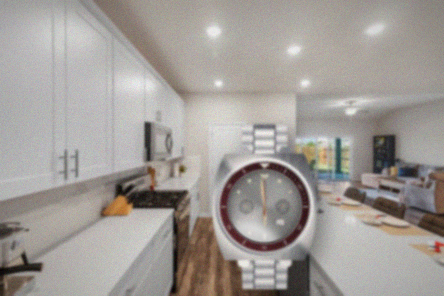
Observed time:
5:59
